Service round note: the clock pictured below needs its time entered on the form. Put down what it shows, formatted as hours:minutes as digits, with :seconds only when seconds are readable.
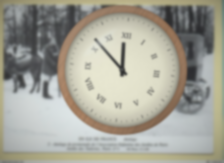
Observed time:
11:52
